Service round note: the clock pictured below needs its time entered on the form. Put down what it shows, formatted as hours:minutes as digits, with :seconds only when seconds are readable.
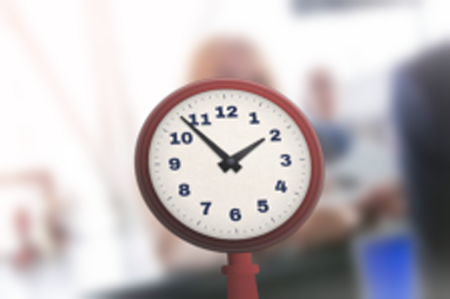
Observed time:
1:53
